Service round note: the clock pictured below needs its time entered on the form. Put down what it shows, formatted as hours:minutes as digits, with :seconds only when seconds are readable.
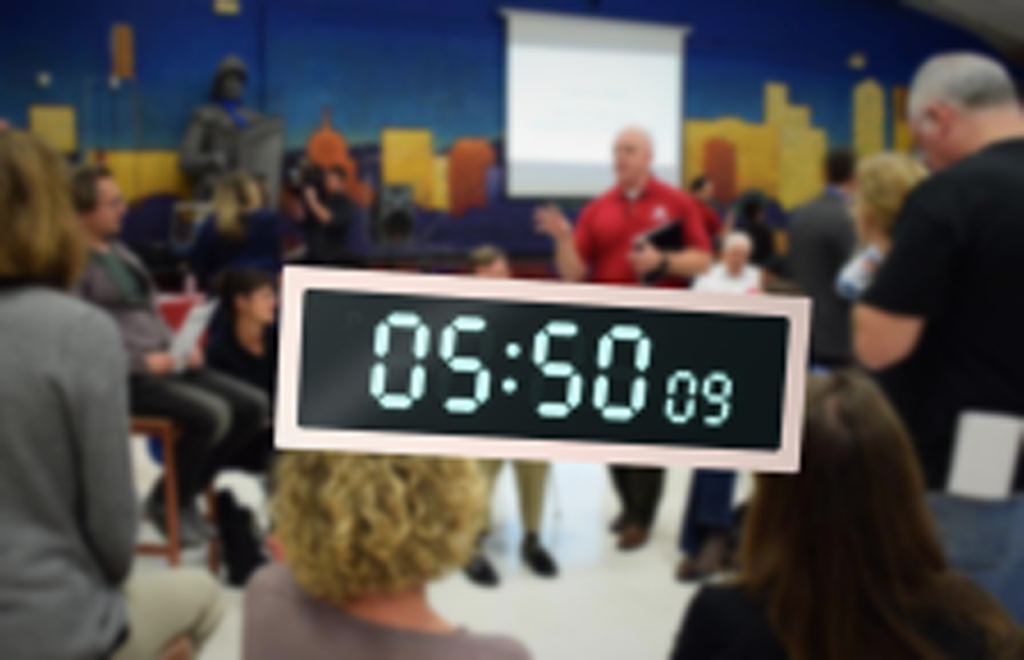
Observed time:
5:50:09
